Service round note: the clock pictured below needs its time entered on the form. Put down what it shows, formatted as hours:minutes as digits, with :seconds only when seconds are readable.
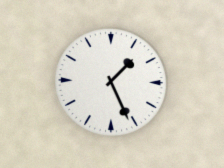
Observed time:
1:26
